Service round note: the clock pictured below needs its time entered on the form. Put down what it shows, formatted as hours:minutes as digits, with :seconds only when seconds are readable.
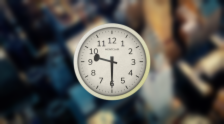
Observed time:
9:30
